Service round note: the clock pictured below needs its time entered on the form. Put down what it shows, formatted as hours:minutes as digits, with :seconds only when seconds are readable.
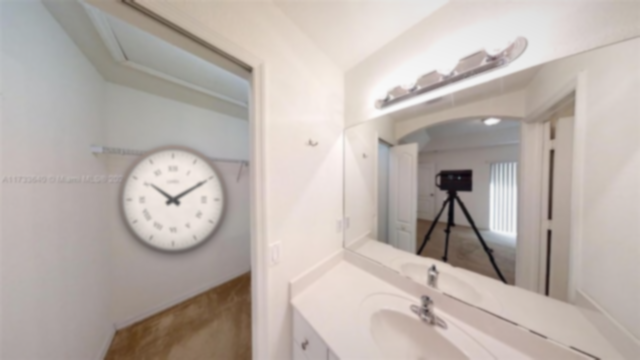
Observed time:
10:10
